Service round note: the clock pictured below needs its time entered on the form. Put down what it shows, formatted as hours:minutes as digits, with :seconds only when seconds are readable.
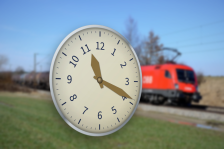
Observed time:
11:19
